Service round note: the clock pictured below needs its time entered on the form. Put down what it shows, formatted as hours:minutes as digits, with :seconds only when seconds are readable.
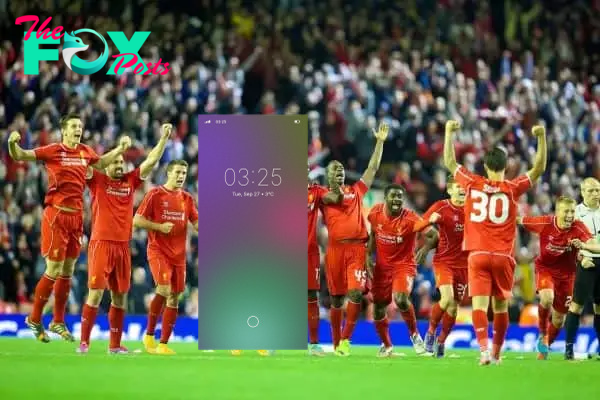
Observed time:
3:25
